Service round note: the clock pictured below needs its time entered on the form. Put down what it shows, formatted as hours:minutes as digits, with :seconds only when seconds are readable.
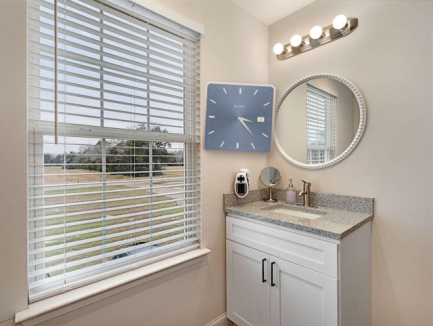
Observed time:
3:23
